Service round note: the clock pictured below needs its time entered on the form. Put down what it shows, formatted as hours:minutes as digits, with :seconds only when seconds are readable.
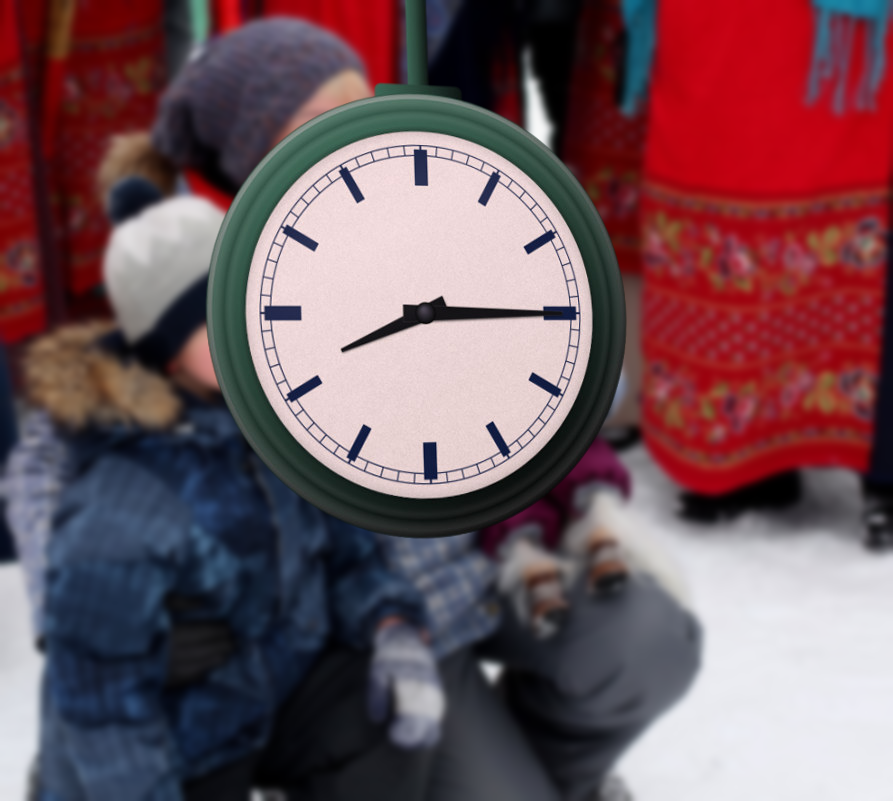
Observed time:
8:15
